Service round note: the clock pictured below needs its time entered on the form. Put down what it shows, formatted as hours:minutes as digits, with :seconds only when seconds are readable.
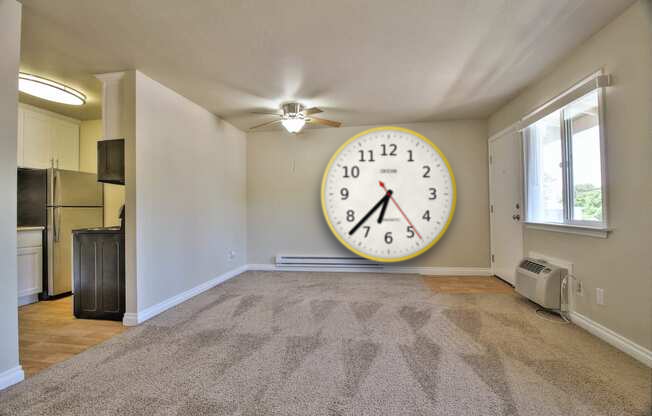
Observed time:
6:37:24
